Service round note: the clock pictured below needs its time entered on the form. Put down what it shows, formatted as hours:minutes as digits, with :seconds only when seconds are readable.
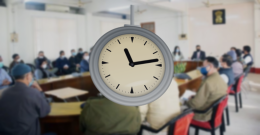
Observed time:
11:13
